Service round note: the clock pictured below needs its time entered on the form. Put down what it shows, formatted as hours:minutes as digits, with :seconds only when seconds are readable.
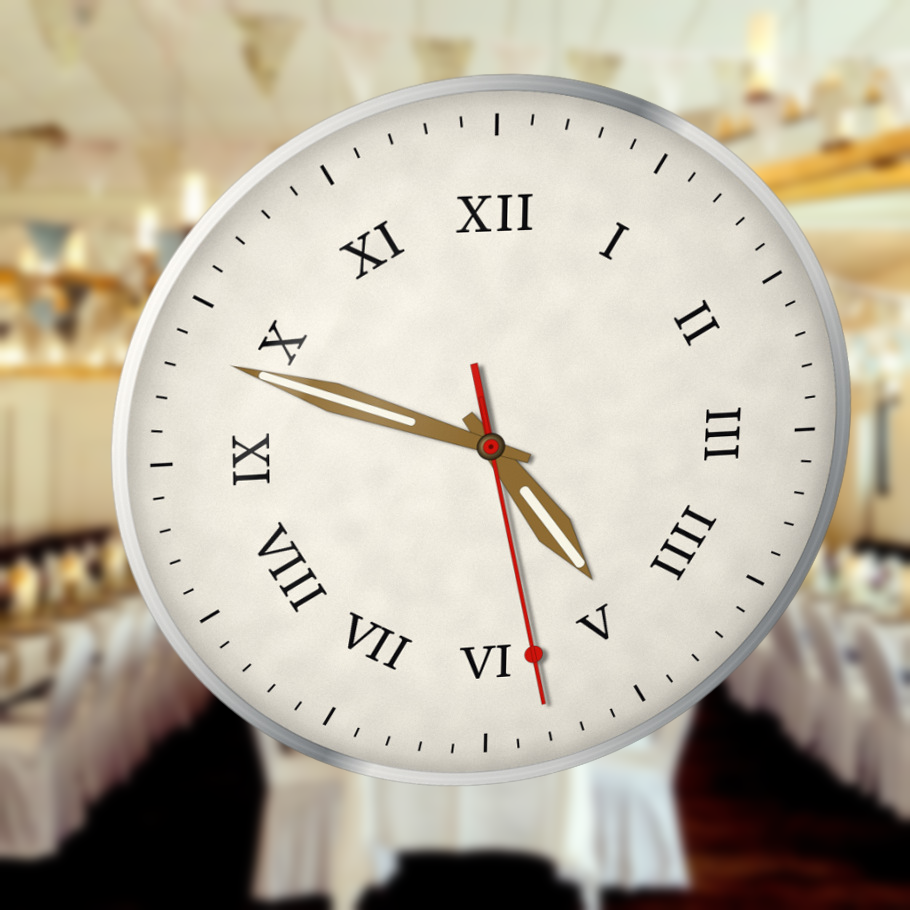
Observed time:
4:48:28
